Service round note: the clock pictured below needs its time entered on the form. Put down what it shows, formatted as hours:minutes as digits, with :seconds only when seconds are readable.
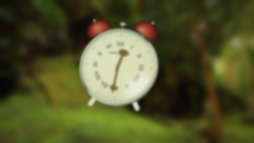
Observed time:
12:31
